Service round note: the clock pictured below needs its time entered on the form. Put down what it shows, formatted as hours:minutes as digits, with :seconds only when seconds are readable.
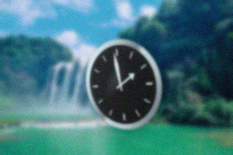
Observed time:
1:59
